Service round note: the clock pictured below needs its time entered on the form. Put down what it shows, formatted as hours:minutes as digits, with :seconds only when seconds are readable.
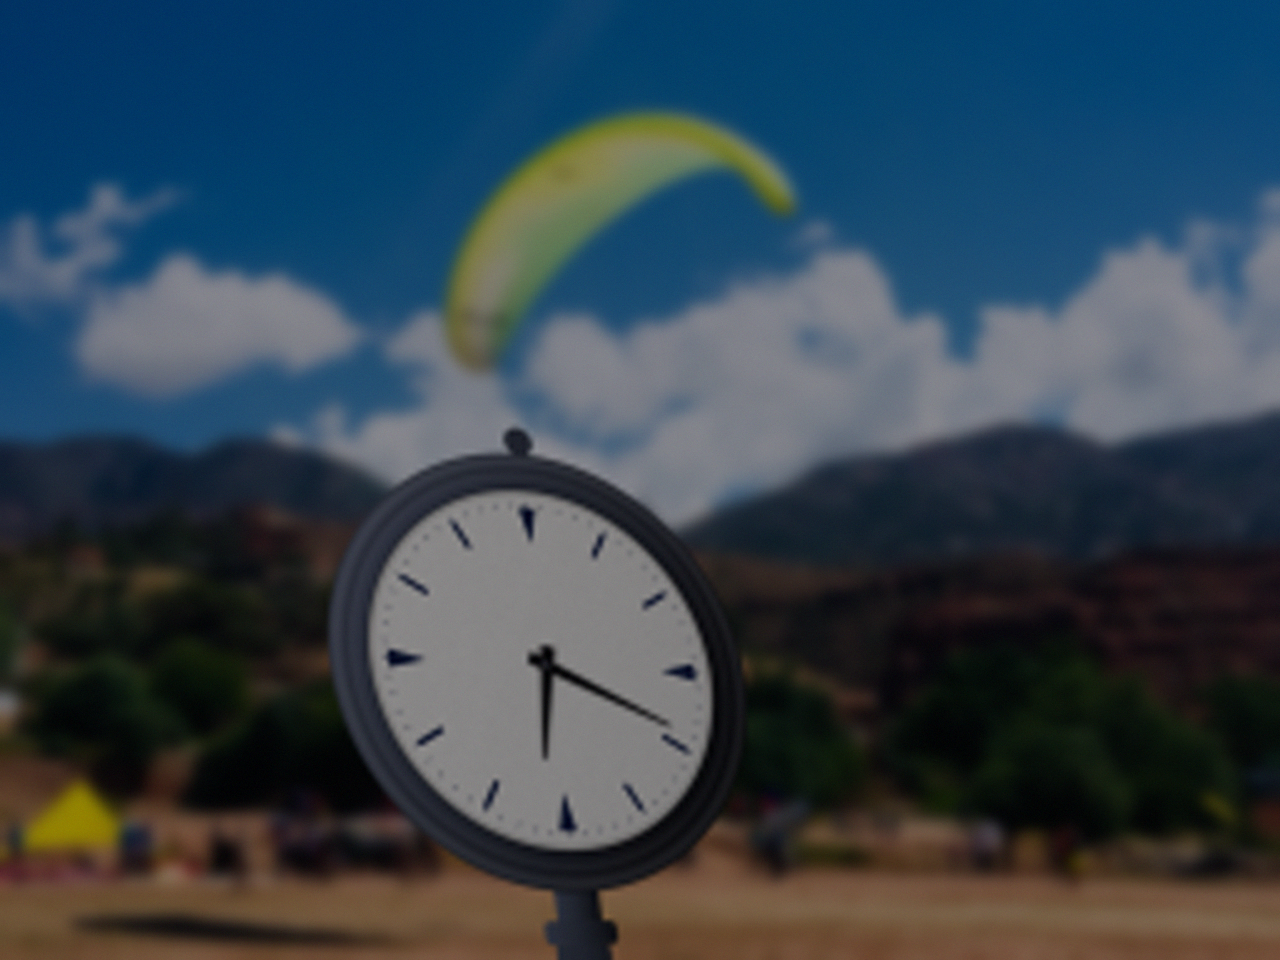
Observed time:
6:19
